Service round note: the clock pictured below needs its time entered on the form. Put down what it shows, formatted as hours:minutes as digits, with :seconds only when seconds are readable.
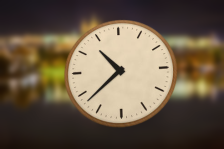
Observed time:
10:38
